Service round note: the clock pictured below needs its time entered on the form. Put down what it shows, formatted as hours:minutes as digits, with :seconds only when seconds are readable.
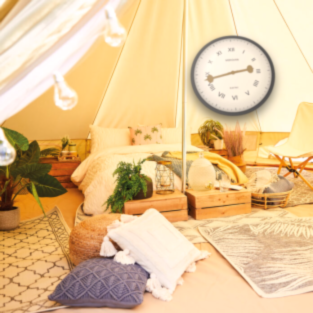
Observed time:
2:43
